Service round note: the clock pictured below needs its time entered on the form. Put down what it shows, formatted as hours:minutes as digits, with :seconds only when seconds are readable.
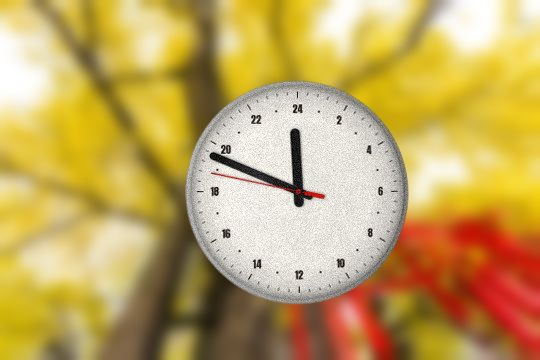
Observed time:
23:48:47
